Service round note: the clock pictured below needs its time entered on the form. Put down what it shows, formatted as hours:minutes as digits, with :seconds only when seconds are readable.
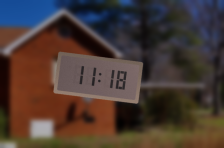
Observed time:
11:18
